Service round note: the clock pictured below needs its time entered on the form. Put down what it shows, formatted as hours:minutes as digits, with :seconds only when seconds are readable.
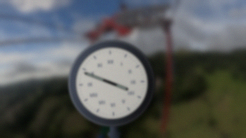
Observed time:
3:49
